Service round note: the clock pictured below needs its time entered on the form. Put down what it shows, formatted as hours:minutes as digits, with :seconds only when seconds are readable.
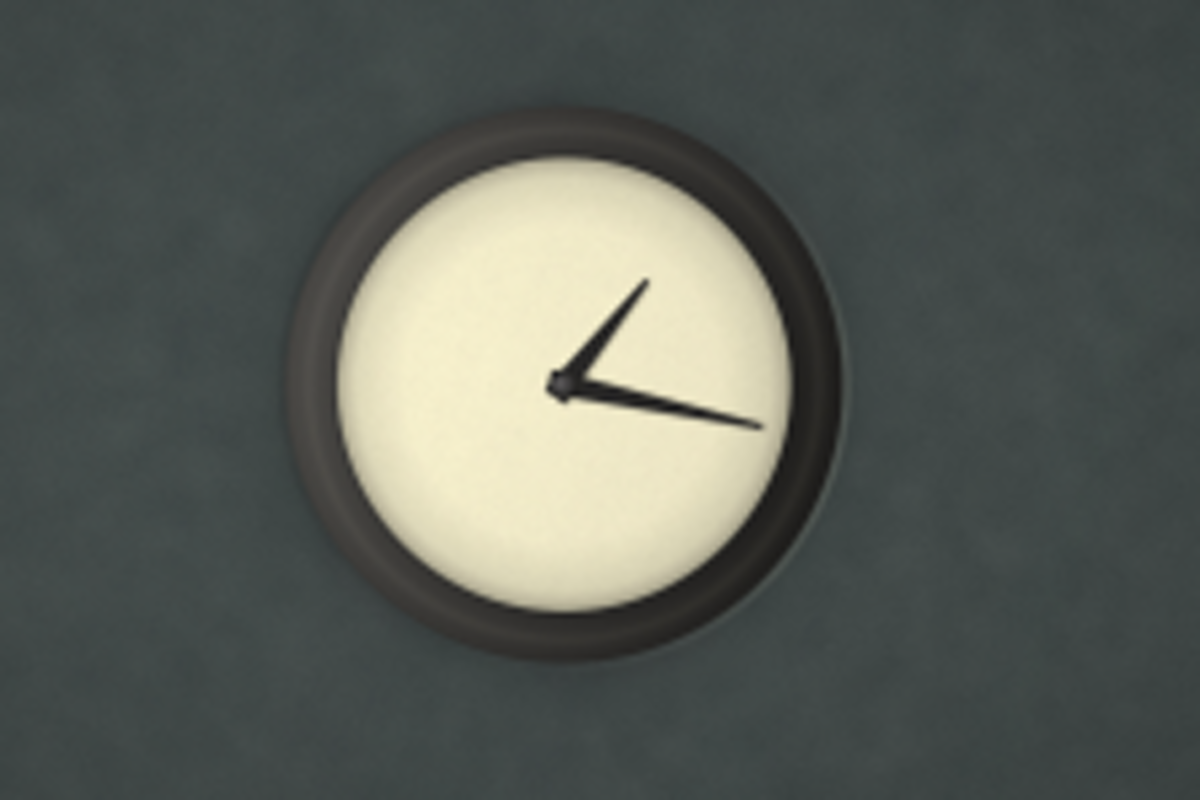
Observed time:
1:17
